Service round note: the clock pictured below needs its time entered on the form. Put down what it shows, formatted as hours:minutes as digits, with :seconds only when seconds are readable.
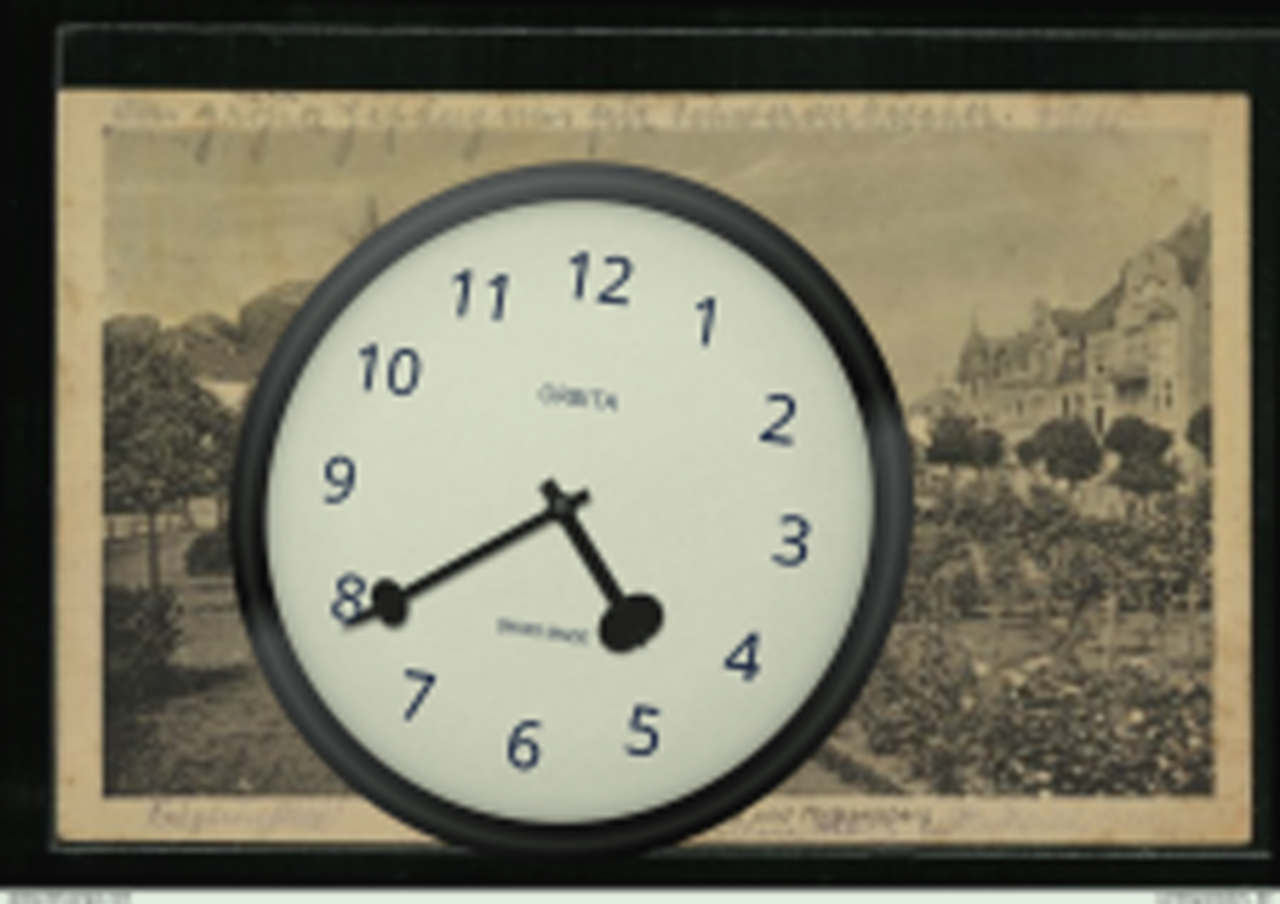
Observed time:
4:39
